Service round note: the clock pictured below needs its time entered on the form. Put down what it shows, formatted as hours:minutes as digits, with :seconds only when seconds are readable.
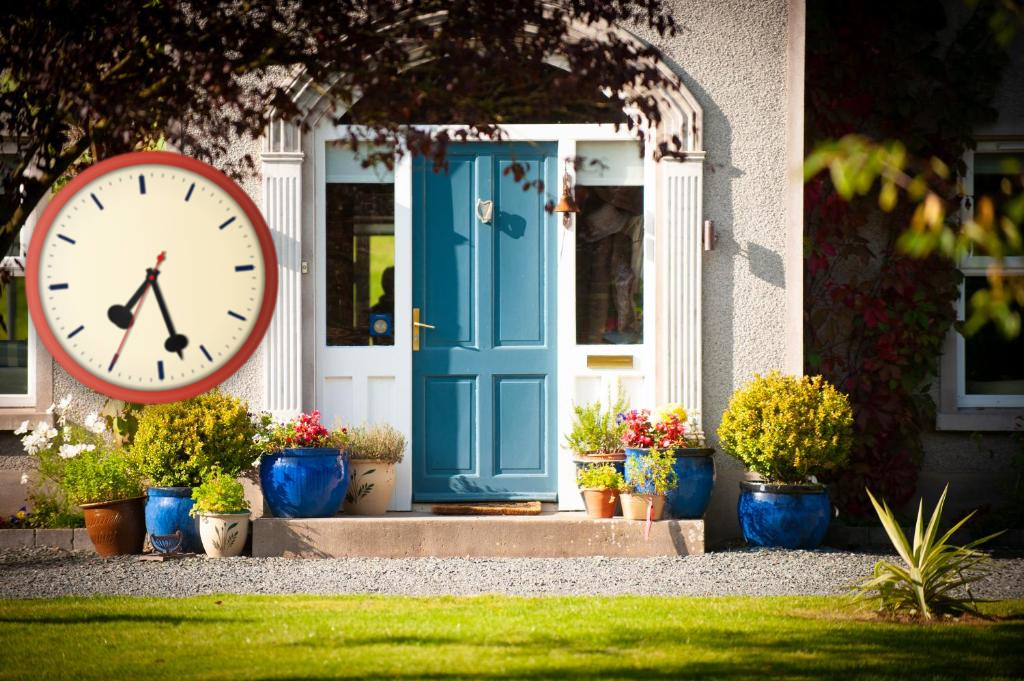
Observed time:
7:27:35
